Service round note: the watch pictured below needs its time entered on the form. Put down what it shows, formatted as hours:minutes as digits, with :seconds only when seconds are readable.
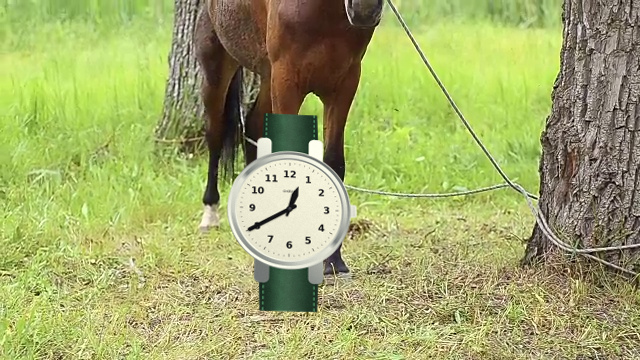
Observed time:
12:40
